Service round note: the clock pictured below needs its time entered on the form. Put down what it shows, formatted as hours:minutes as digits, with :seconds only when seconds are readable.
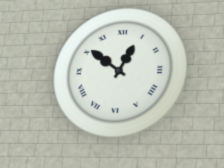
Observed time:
12:51
